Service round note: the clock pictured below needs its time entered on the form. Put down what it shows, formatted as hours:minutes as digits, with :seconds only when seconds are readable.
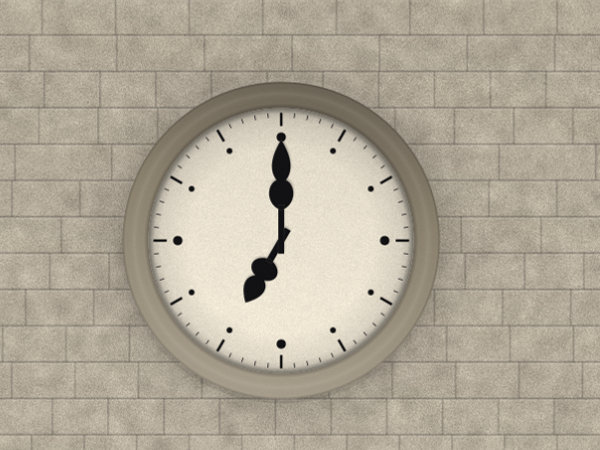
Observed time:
7:00
